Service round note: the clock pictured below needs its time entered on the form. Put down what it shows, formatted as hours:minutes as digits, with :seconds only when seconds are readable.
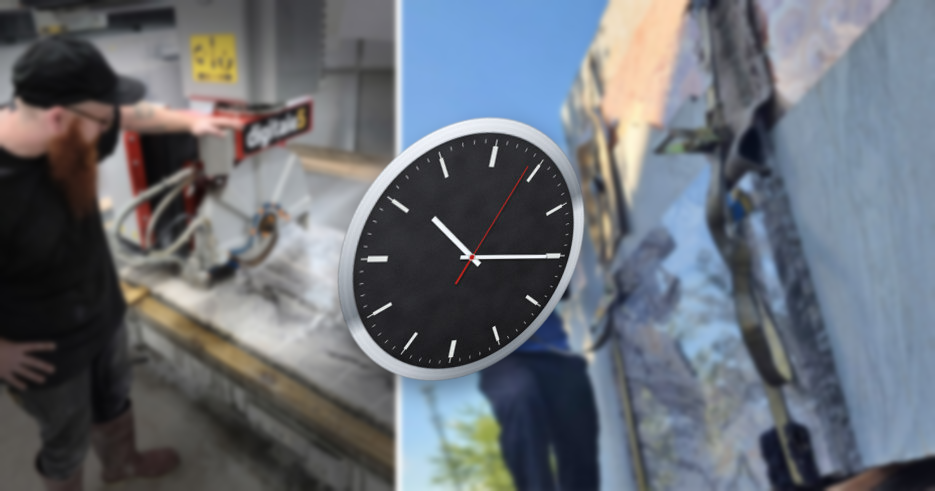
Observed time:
10:15:04
